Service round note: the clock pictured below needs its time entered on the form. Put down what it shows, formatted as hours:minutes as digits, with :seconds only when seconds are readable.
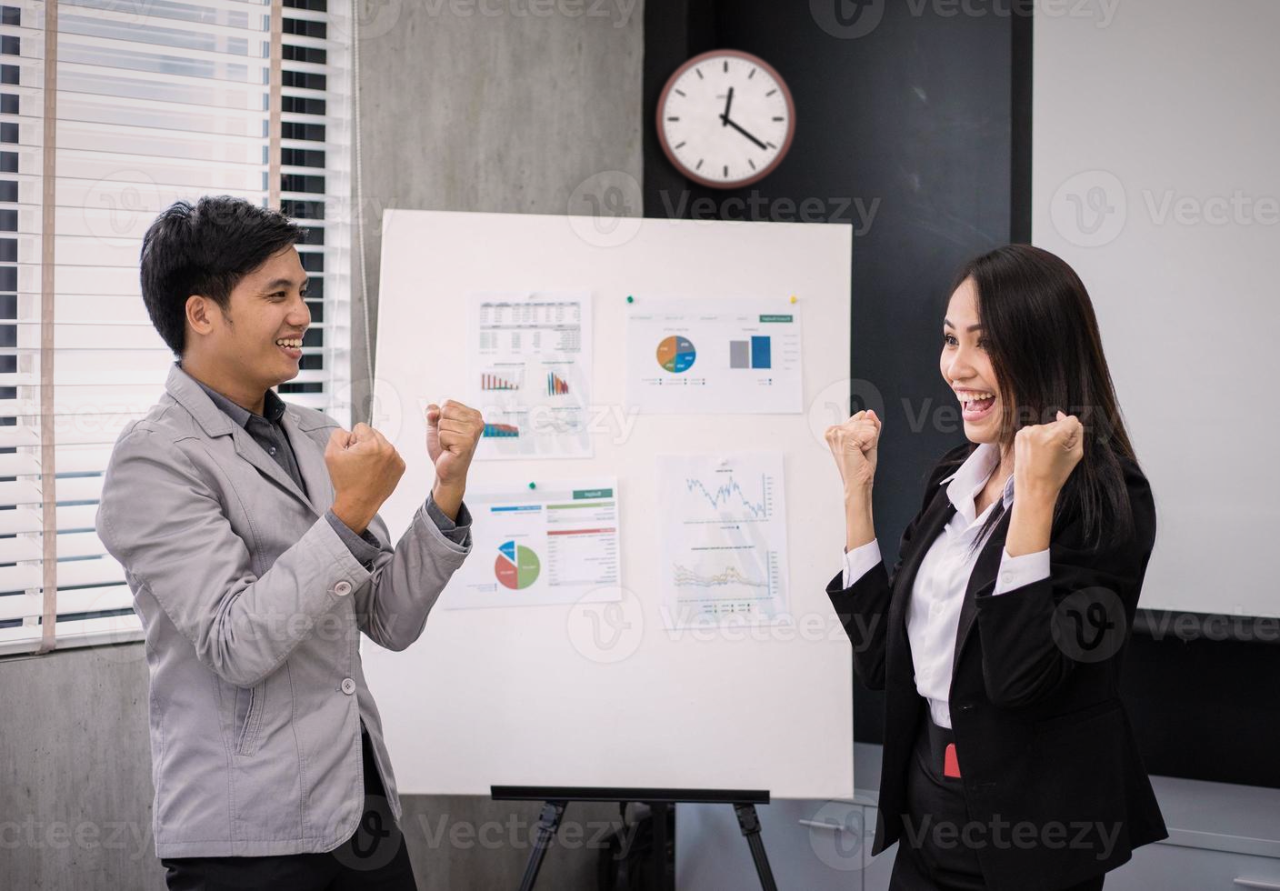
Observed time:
12:21
